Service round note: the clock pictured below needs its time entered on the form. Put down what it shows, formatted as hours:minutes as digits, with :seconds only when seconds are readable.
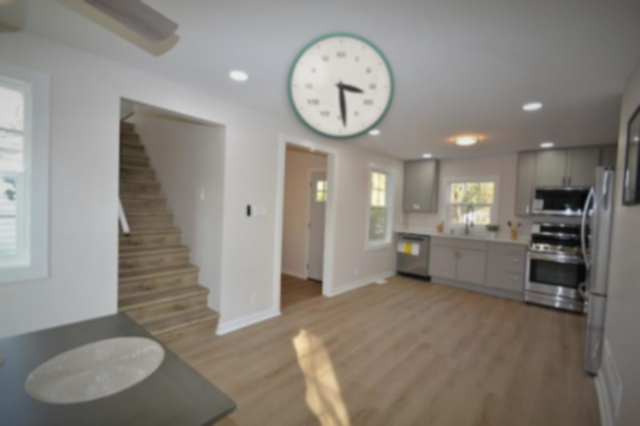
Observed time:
3:29
